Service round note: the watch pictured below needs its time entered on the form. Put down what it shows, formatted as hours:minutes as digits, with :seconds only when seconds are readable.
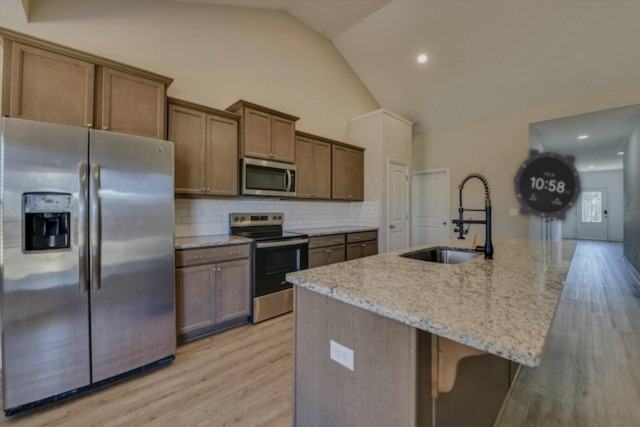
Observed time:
10:58
